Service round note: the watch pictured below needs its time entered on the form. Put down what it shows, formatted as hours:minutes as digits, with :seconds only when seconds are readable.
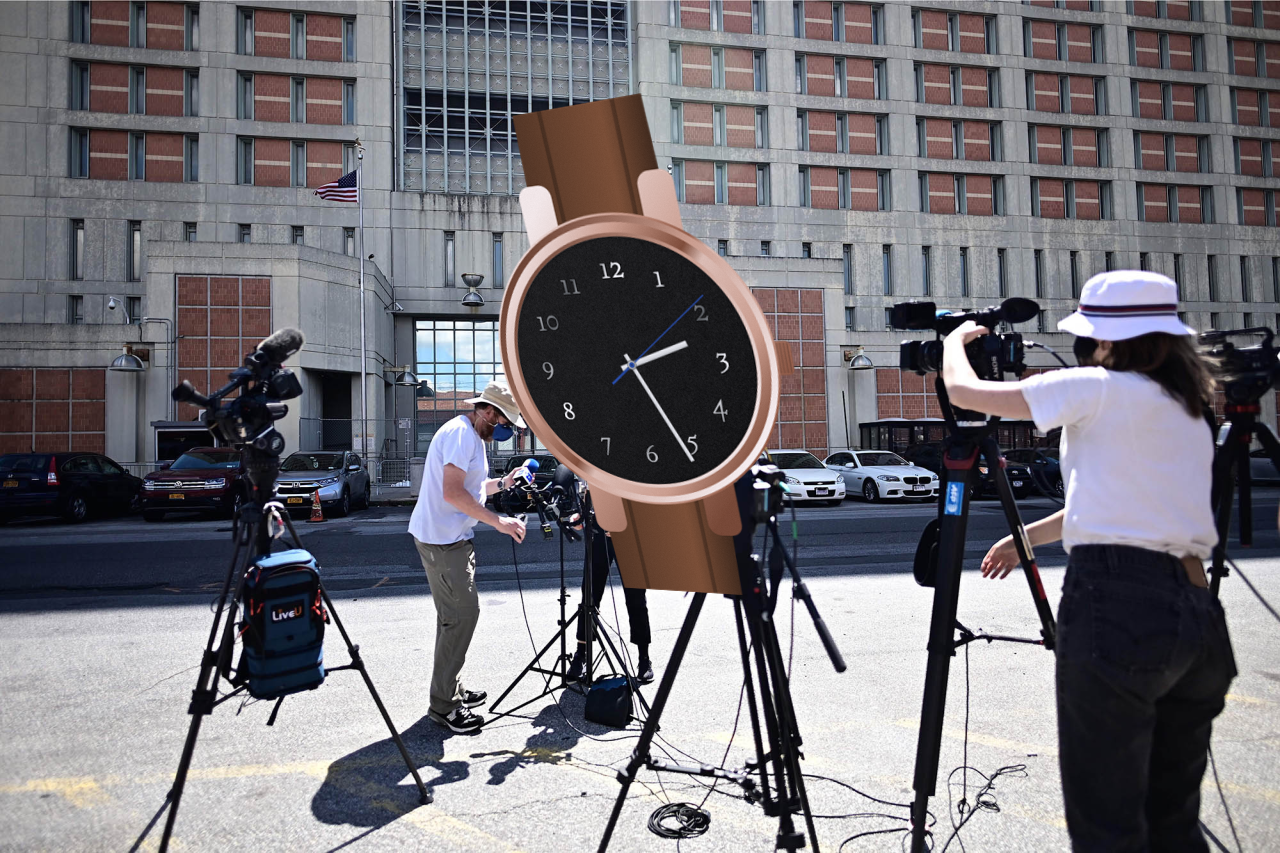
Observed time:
2:26:09
